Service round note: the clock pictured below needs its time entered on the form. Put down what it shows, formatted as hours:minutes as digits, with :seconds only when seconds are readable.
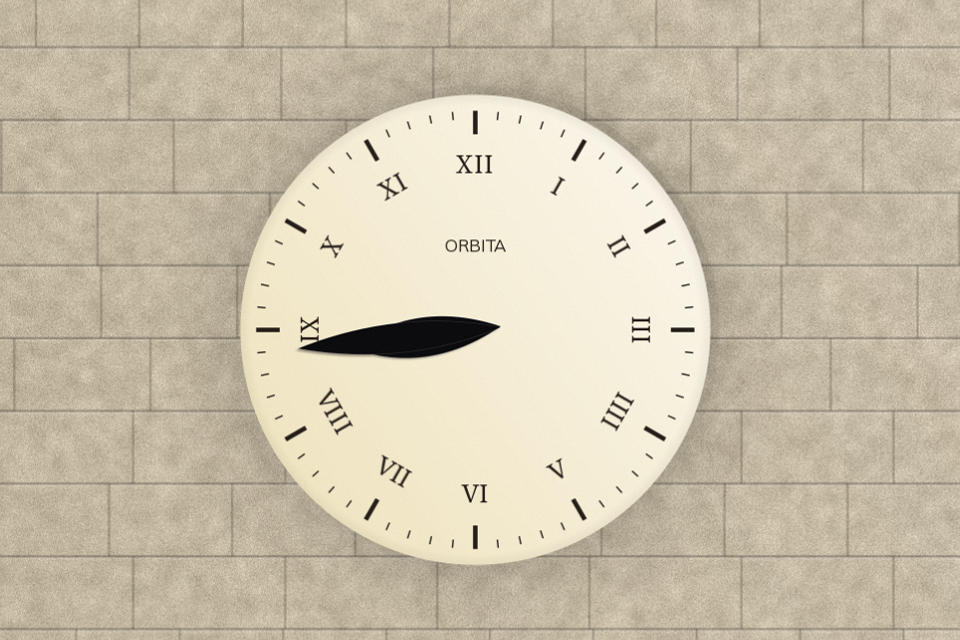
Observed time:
8:44
